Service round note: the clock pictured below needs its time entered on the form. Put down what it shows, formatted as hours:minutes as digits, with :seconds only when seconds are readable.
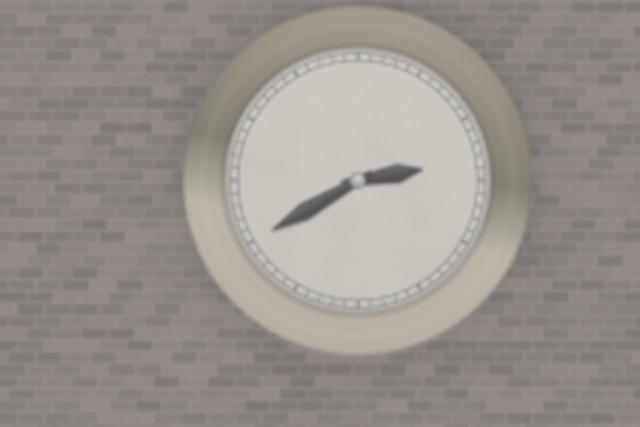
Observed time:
2:40
